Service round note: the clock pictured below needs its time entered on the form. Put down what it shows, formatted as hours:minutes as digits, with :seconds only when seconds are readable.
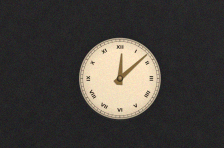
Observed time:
12:08
